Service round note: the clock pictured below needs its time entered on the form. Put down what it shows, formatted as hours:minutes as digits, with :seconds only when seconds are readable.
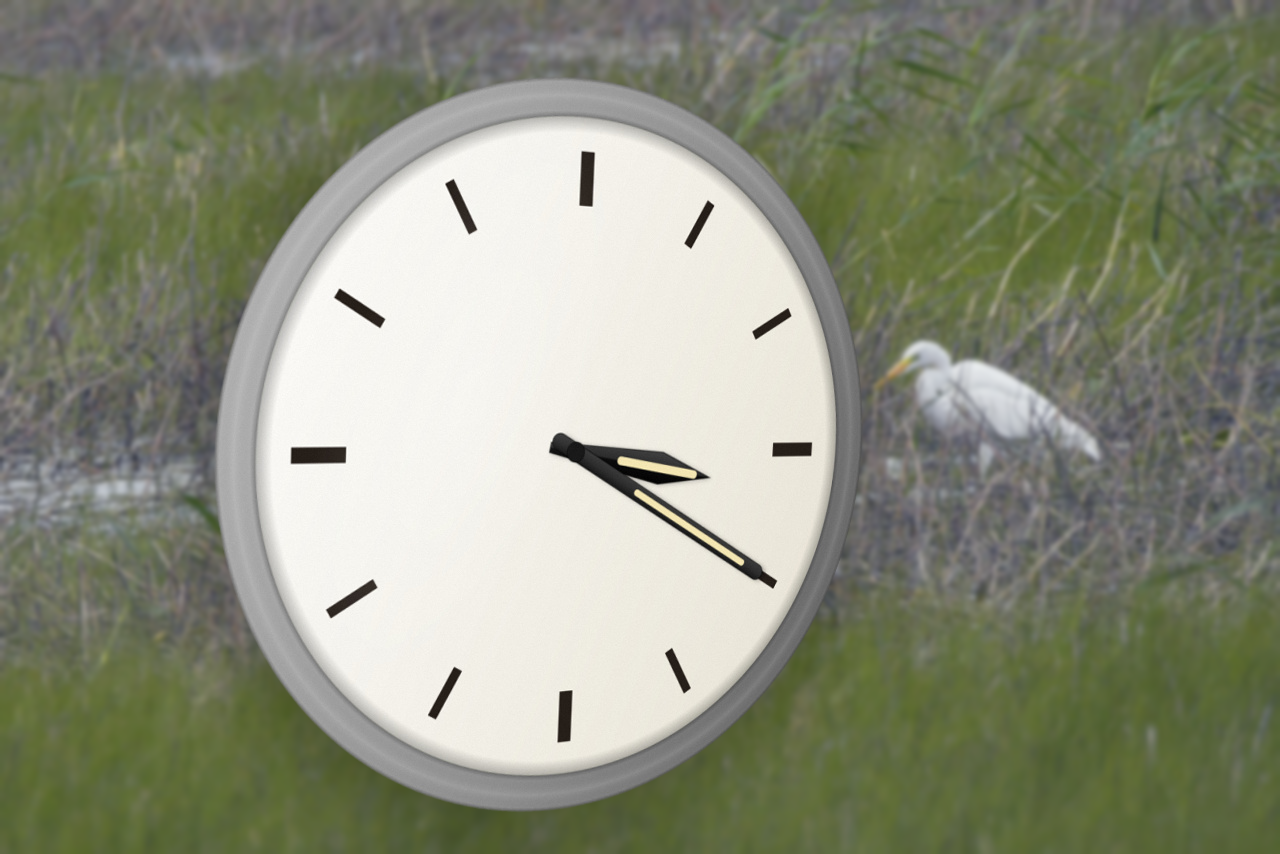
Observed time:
3:20
